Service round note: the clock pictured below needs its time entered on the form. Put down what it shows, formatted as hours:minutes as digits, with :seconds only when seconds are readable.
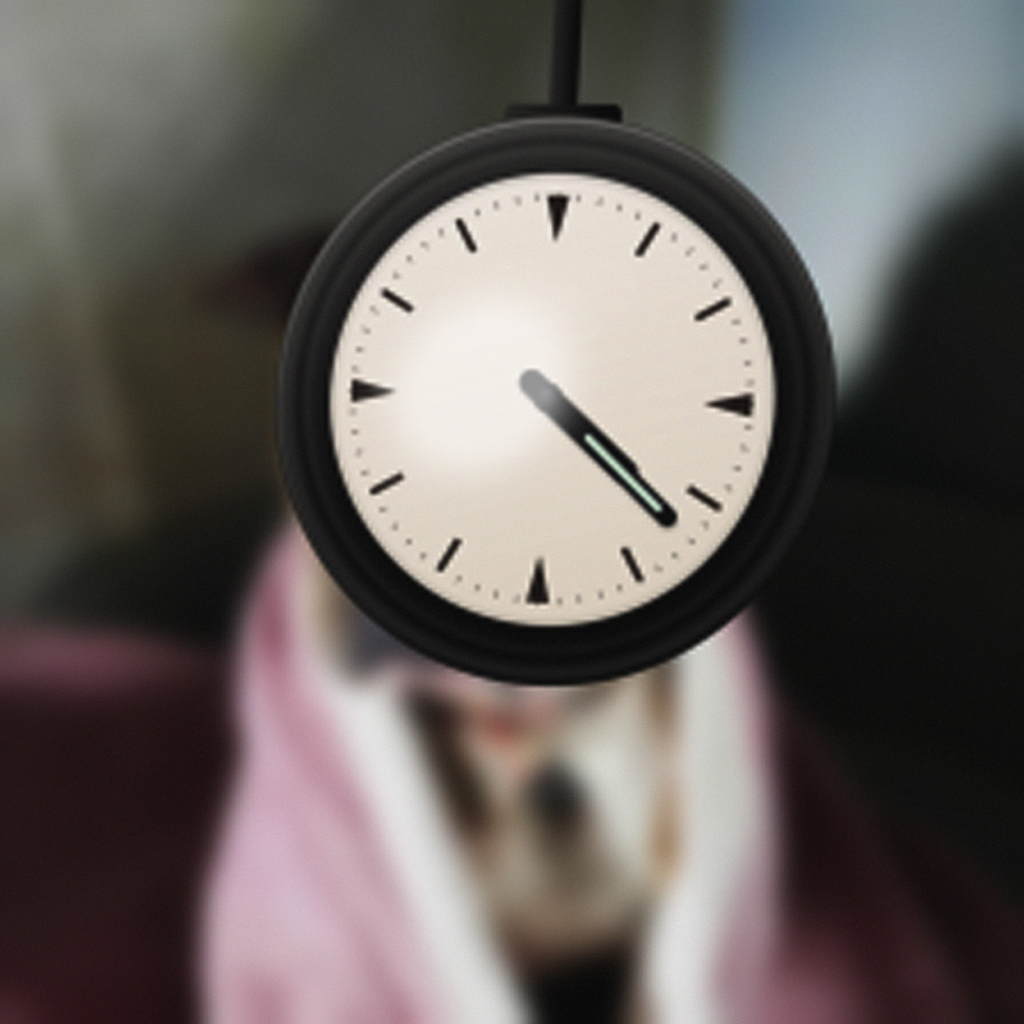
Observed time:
4:22
